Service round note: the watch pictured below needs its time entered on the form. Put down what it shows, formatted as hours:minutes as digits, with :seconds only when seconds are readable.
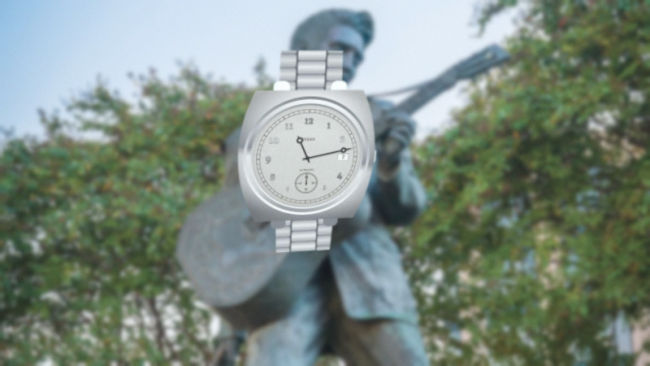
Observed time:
11:13
